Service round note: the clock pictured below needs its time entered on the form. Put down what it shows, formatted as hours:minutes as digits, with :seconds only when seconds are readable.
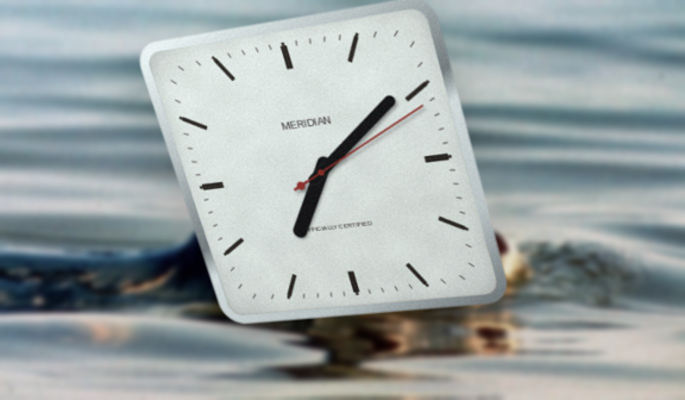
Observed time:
7:09:11
